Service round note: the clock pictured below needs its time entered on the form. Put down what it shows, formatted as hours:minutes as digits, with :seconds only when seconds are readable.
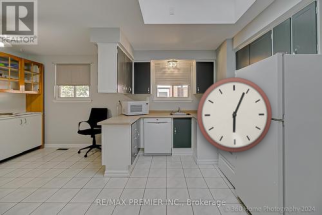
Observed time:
6:04
